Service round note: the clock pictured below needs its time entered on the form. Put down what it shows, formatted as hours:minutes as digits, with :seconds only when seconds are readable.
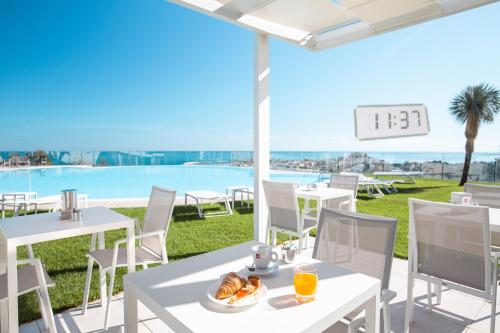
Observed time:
11:37
